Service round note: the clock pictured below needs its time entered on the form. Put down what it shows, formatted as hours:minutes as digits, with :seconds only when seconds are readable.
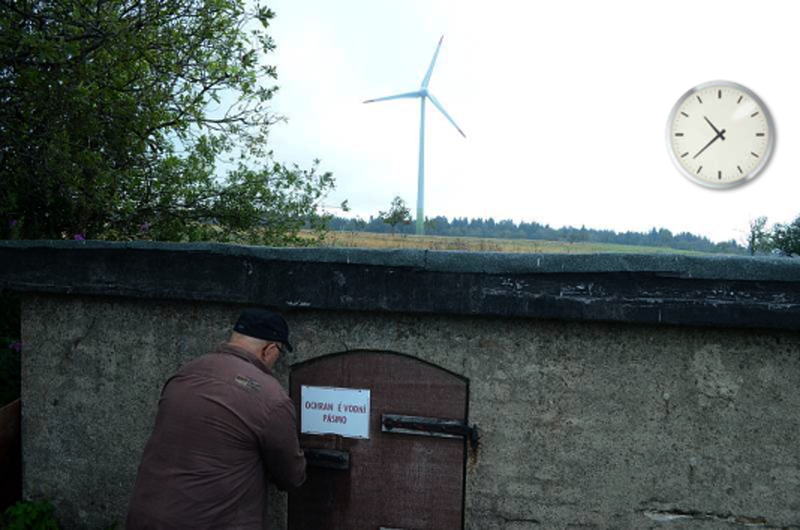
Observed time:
10:38
